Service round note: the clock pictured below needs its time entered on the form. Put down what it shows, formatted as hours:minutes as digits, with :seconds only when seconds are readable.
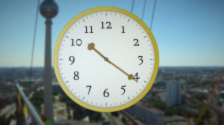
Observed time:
10:21
